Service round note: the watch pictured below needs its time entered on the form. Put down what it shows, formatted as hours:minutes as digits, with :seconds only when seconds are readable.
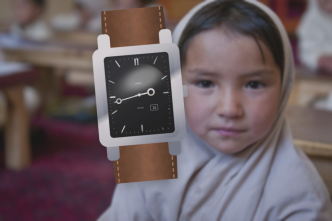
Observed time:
2:43
